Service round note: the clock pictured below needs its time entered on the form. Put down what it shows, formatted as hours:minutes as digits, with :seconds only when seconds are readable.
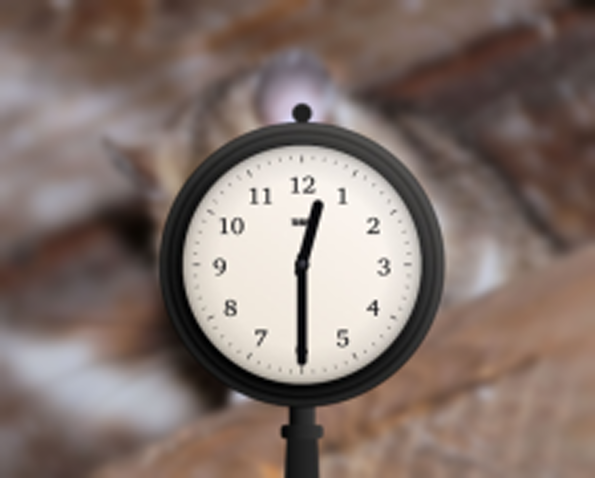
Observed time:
12:30
